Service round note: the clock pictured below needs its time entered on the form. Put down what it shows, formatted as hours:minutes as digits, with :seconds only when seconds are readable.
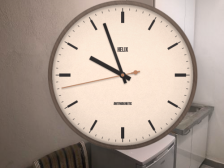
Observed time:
9:56:43
